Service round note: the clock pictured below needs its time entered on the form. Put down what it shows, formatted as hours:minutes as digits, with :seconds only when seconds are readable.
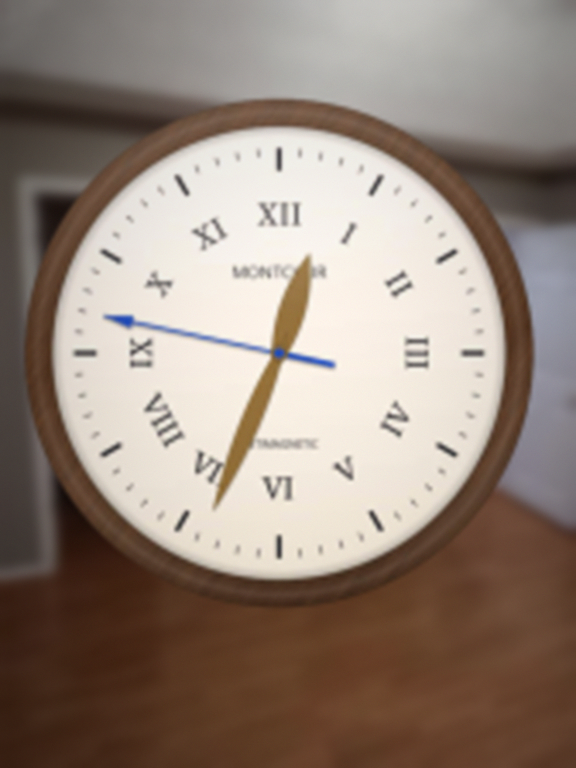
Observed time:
12:33:47
